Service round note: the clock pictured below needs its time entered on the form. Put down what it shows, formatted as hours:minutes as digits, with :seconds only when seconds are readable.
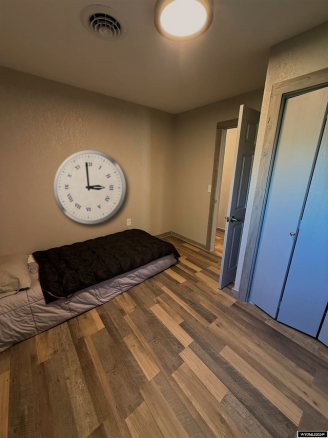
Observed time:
2:59
